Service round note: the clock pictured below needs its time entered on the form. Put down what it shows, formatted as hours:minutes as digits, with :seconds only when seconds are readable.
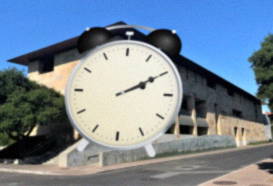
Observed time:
2:10
